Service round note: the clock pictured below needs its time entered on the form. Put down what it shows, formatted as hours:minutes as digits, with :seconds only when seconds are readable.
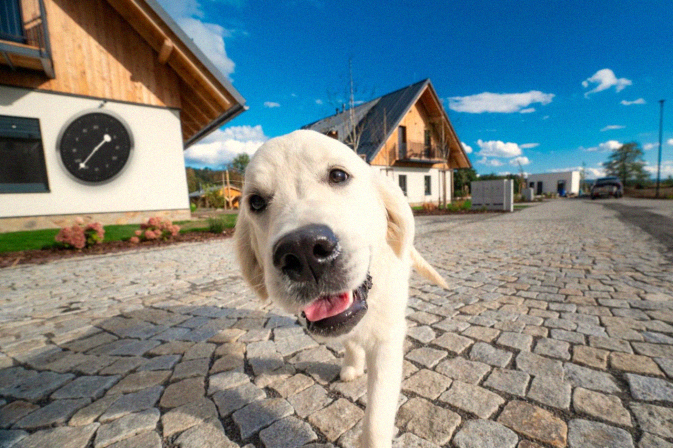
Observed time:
1:37
